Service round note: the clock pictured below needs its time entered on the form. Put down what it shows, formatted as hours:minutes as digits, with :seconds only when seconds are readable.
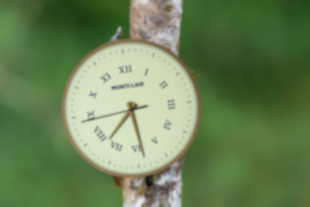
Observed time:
7:28:44
